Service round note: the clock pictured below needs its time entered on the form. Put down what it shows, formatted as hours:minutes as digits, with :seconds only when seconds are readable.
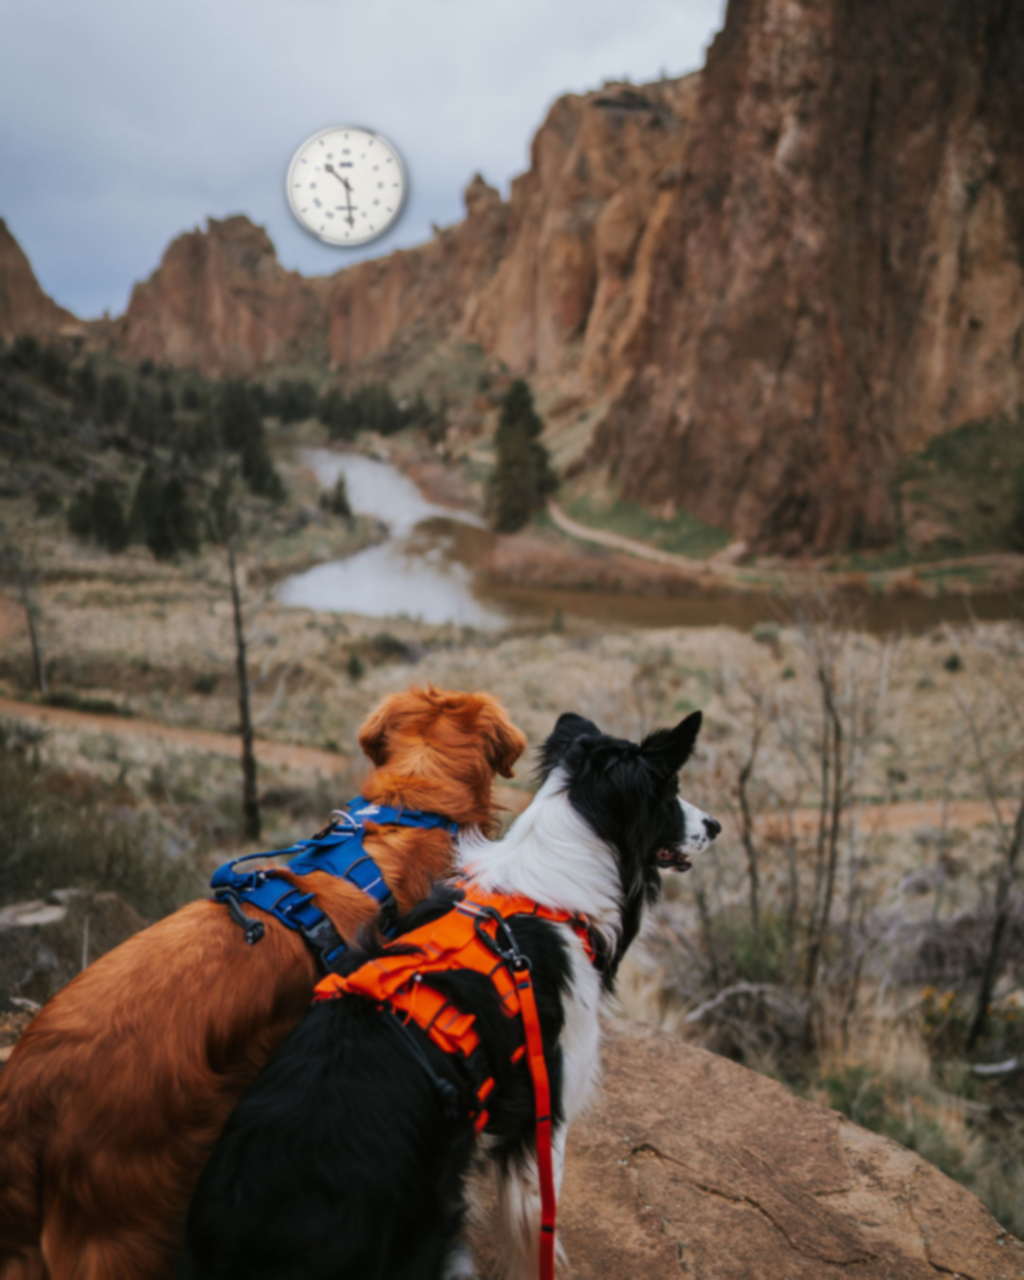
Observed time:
10:29
